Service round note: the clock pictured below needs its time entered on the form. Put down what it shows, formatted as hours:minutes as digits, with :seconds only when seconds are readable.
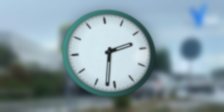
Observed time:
2:32
